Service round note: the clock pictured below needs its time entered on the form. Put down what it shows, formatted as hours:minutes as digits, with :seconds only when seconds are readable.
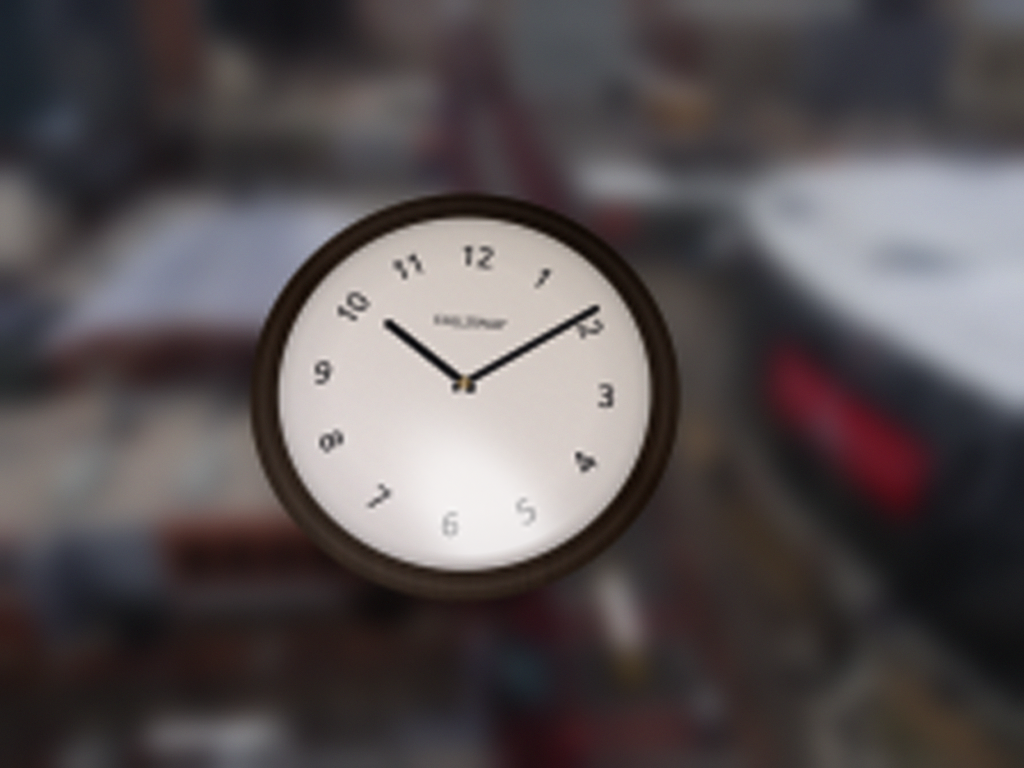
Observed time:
10:09
